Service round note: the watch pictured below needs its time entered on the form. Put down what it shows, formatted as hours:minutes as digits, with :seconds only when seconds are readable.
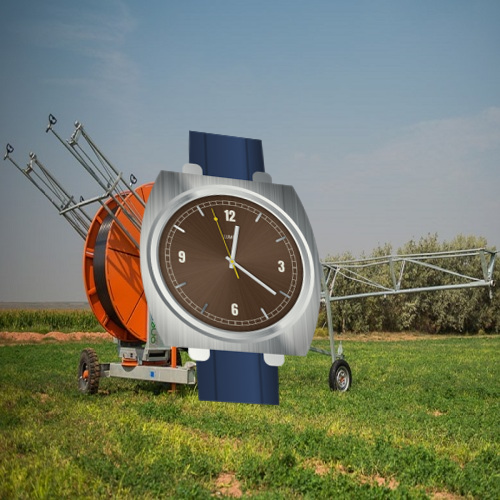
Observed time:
12:20:57
